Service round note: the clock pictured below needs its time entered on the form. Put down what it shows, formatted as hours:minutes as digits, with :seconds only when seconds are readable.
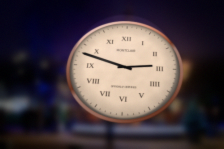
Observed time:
2:48
